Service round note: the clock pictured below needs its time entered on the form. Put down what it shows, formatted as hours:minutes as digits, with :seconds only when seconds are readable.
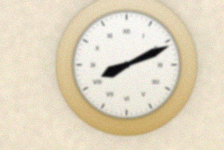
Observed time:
8:11
